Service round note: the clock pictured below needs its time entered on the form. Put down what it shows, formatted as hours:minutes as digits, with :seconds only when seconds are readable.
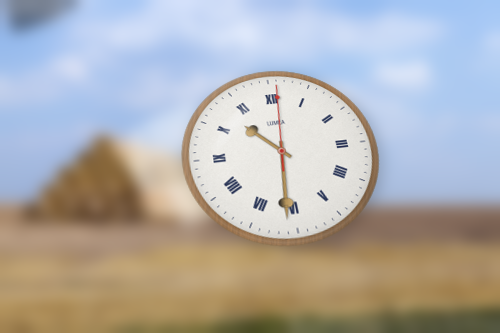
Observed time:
10:31:01
